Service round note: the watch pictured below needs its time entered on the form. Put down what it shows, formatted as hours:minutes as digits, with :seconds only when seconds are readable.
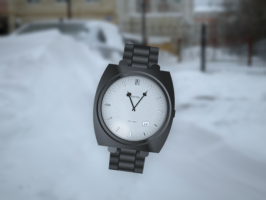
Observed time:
11:05
